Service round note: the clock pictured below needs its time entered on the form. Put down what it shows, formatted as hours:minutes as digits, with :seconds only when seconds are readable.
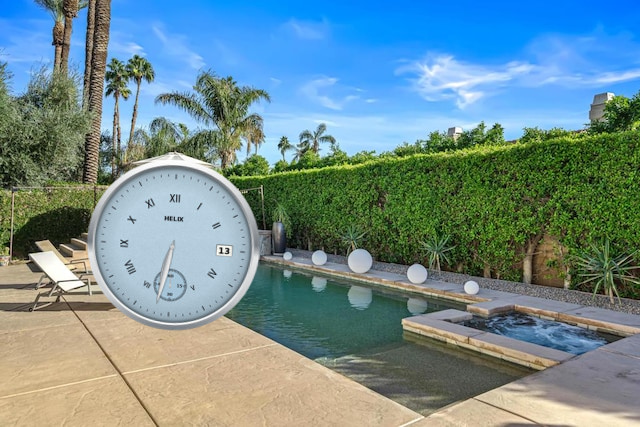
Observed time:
6:32
